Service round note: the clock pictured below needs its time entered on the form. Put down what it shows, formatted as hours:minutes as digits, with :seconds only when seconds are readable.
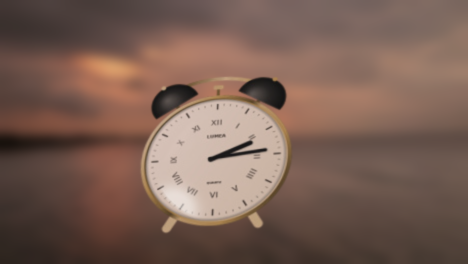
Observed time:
2:14
